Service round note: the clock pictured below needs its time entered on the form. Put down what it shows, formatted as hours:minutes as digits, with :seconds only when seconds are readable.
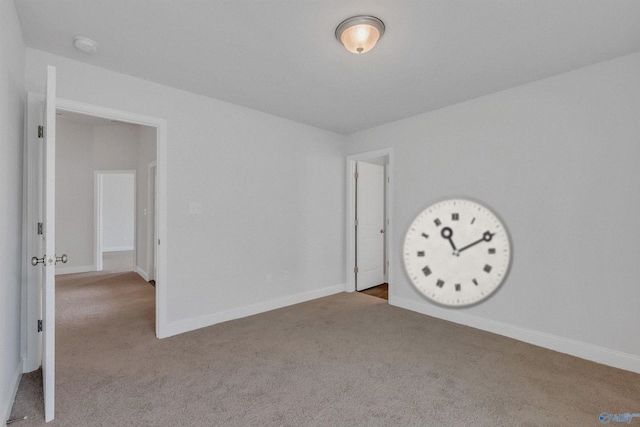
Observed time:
11:11
